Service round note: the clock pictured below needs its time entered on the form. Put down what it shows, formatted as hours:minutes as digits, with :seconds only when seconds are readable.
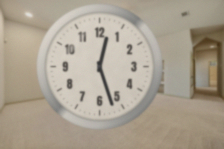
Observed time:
12:27
